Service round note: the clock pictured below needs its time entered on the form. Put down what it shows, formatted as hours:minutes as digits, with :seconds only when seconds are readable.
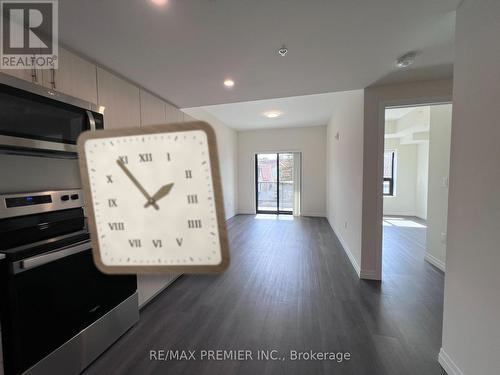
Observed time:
1:54
